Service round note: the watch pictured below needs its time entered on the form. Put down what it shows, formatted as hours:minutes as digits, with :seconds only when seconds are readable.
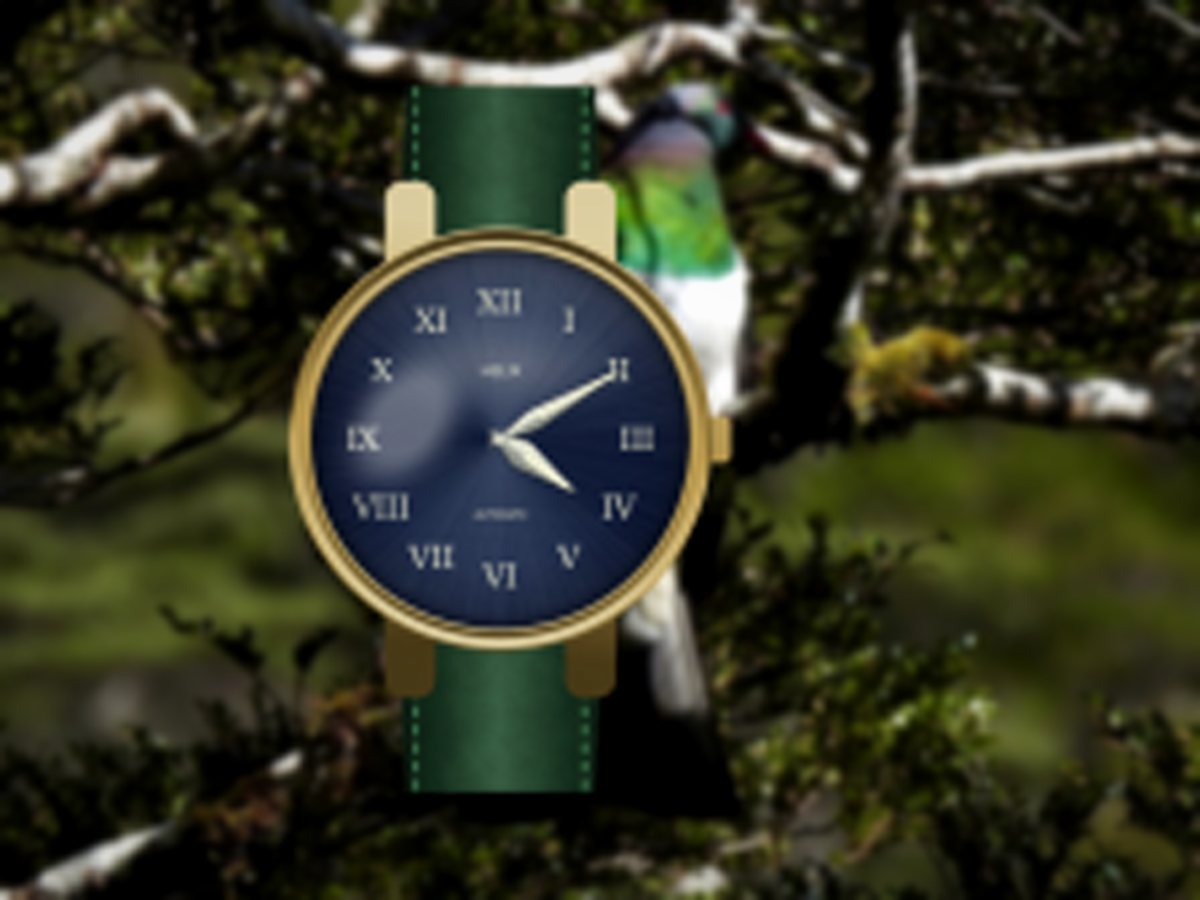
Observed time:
4:10
